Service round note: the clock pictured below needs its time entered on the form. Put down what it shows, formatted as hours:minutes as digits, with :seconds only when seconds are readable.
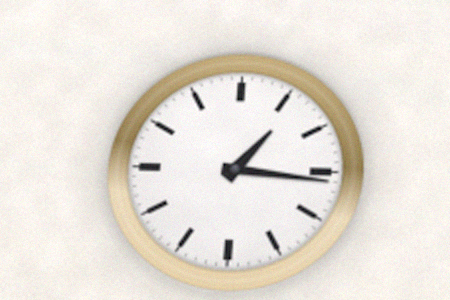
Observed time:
1:16
